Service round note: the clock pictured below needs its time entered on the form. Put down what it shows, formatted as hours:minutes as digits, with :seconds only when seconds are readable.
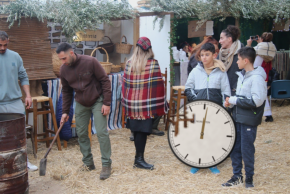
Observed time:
12:01
